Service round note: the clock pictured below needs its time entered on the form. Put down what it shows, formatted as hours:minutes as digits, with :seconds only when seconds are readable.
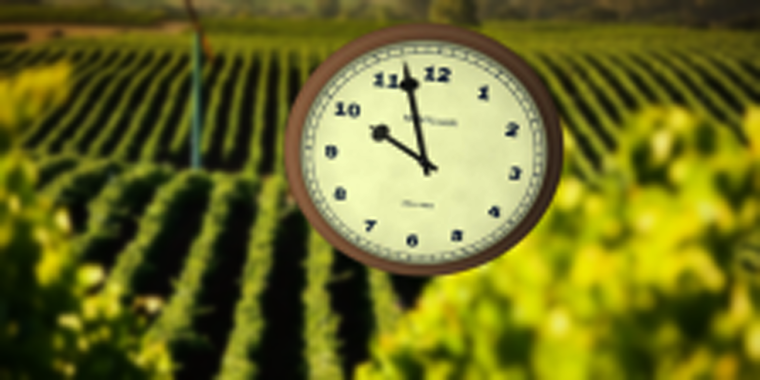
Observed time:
9:57
